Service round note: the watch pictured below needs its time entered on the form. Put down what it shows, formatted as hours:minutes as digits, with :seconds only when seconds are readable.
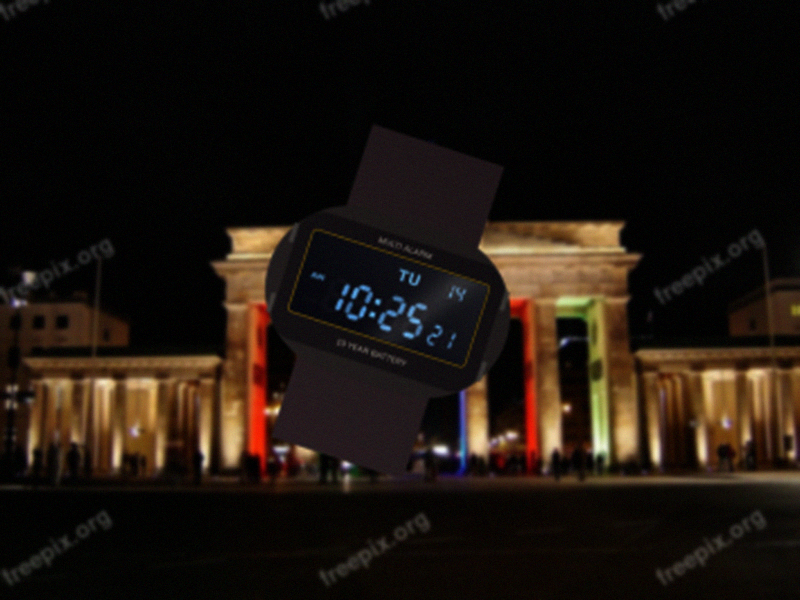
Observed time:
10:25:21
